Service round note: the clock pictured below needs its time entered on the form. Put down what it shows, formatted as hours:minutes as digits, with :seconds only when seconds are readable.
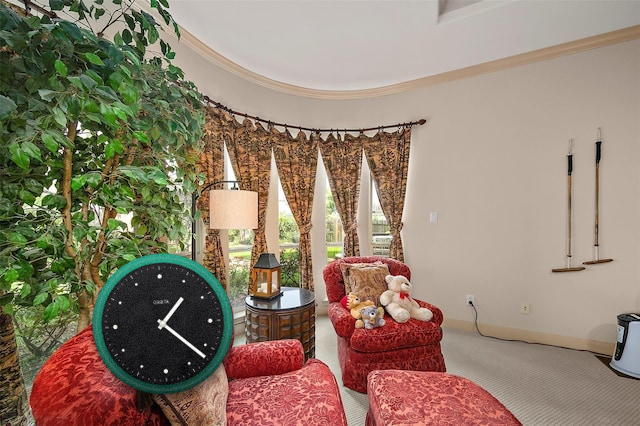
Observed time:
1:22
